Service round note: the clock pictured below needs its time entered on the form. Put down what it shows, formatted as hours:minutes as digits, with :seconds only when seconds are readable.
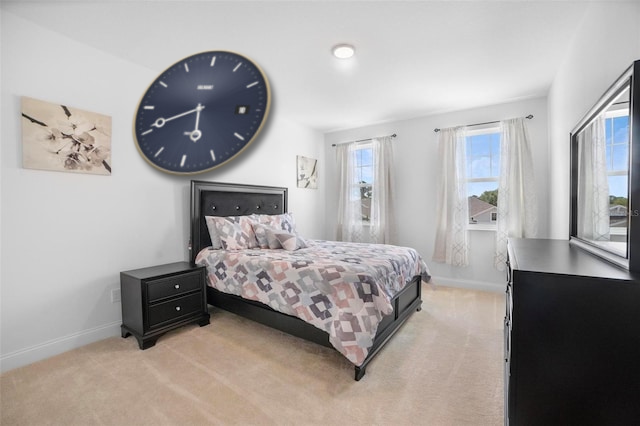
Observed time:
5:41
